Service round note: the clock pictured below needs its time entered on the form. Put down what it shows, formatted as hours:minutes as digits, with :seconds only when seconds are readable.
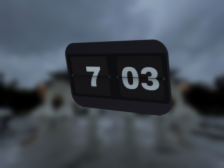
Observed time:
7:03
